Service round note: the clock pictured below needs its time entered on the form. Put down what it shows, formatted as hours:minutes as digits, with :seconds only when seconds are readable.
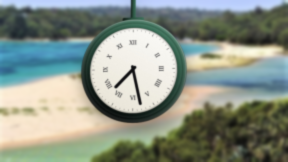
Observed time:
7:28
